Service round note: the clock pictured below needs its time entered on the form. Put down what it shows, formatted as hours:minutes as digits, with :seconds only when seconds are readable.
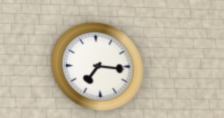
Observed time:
7:16
